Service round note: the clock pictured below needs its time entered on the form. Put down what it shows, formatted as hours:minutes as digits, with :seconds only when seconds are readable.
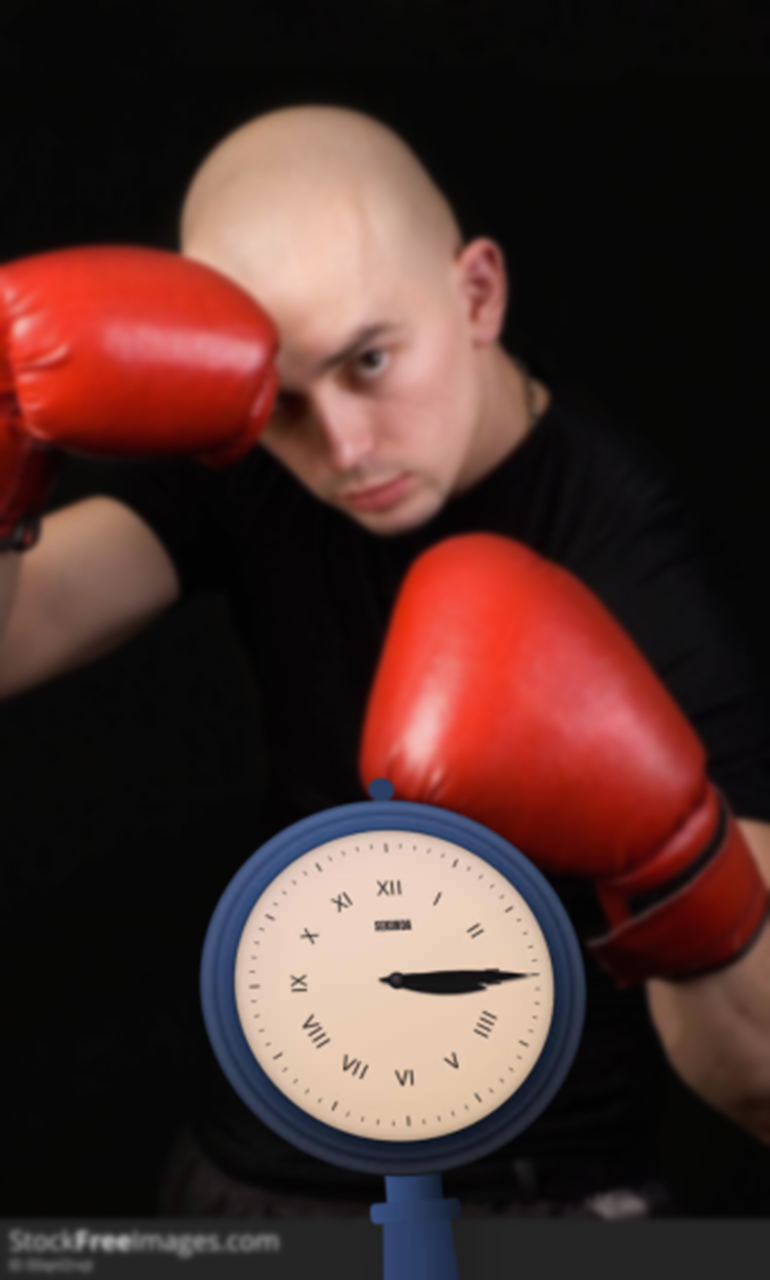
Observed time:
3:15
